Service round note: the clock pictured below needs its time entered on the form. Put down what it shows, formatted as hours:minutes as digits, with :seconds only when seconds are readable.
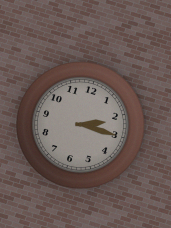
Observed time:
2:15
